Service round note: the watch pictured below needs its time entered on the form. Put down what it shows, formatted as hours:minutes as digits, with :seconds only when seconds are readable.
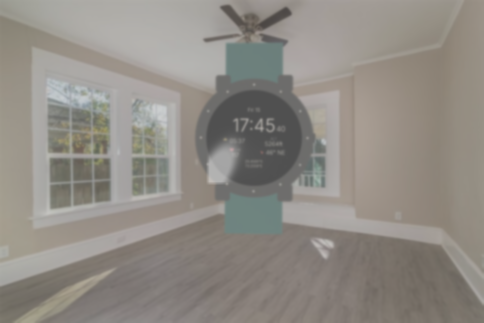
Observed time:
17:45
